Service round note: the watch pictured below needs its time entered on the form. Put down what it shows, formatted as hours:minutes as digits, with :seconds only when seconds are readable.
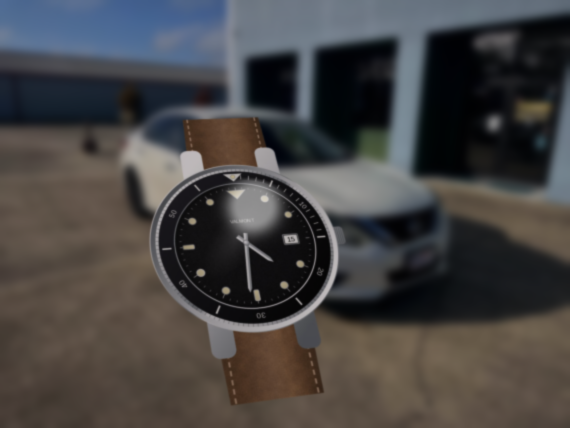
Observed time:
4:31
